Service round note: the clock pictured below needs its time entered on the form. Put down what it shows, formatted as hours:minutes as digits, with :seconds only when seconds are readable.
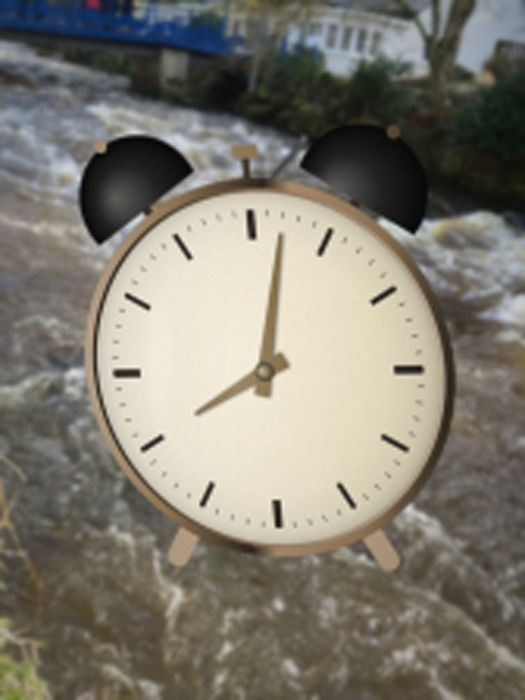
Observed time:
8:02
